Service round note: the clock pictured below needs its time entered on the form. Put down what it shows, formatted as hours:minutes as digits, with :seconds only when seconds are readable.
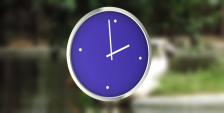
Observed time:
1:58
